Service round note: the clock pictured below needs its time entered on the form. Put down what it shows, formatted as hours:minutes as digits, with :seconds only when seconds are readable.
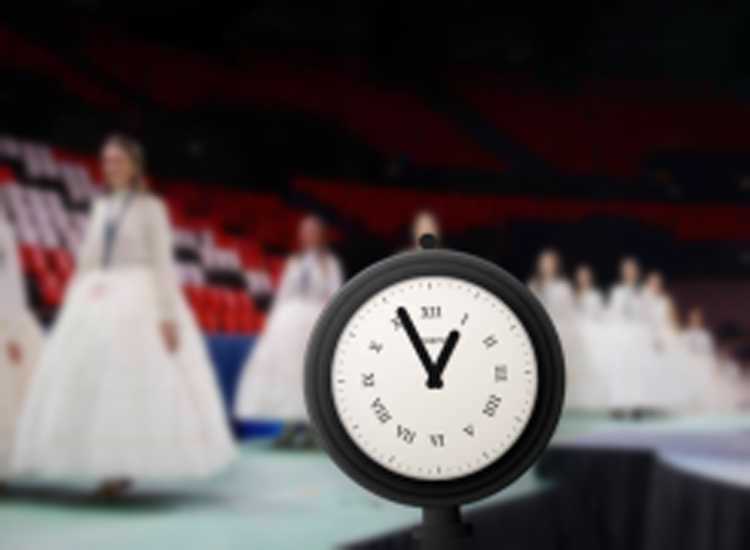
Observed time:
12:56
